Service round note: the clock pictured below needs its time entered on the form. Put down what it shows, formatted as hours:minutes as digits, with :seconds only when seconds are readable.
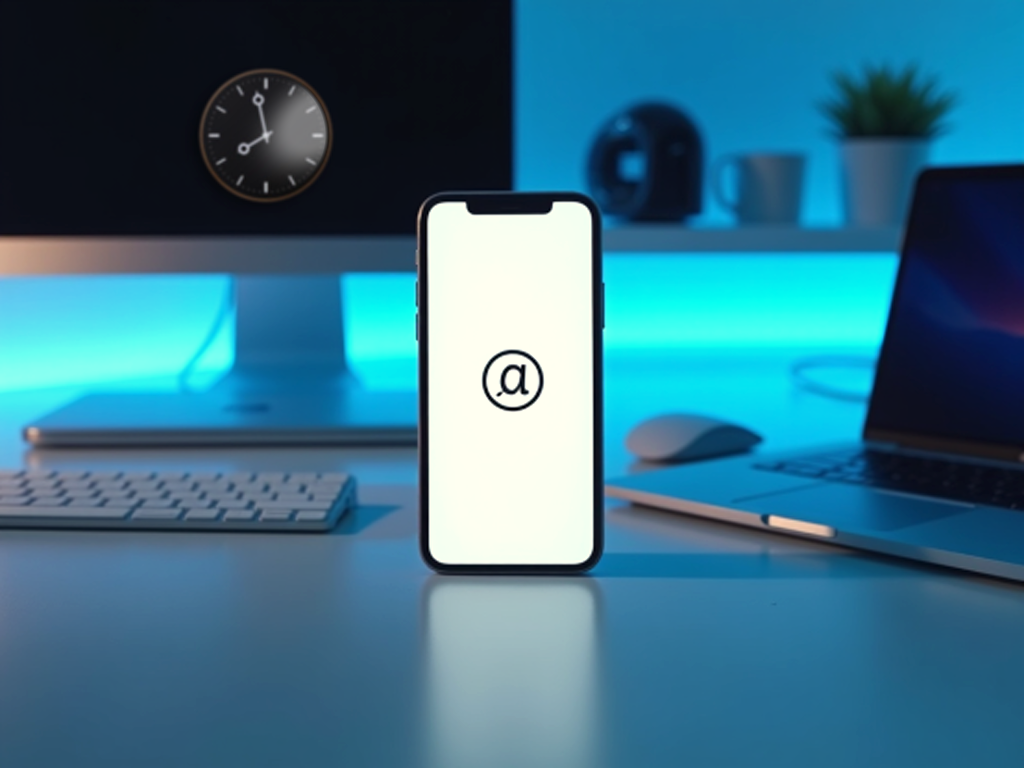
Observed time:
7:58
